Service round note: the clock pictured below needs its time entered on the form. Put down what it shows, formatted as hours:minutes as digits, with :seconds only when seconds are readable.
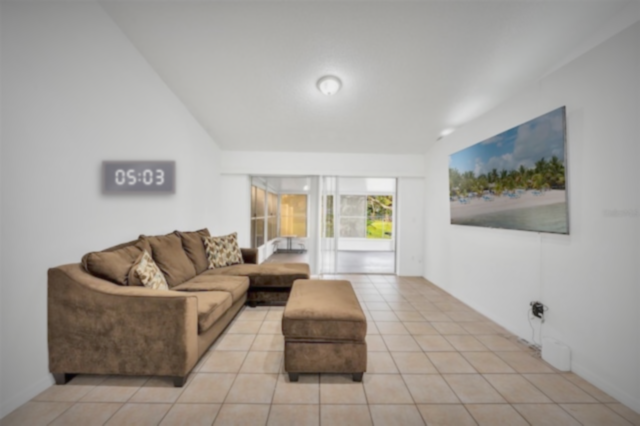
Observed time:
5:03
